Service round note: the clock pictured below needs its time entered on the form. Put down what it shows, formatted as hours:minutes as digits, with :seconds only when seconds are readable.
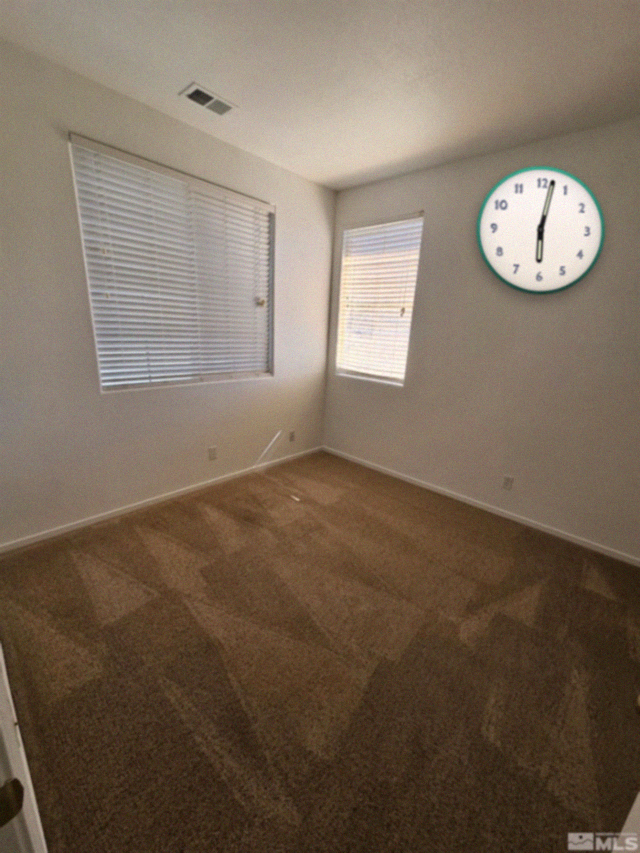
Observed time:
6:02
